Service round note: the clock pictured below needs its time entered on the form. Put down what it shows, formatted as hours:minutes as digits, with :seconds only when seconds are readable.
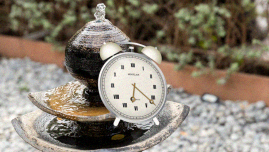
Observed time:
6:22
